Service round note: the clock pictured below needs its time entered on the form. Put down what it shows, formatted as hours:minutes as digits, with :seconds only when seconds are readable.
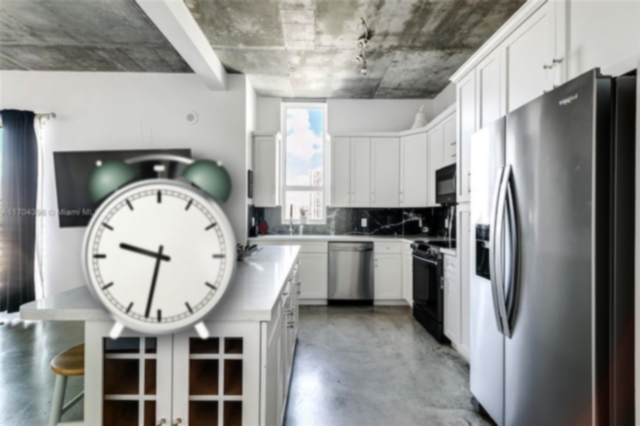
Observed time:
9:32
